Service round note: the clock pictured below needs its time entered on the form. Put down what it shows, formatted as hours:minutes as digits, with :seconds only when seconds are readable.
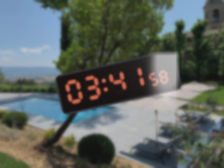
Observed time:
3:41:58
